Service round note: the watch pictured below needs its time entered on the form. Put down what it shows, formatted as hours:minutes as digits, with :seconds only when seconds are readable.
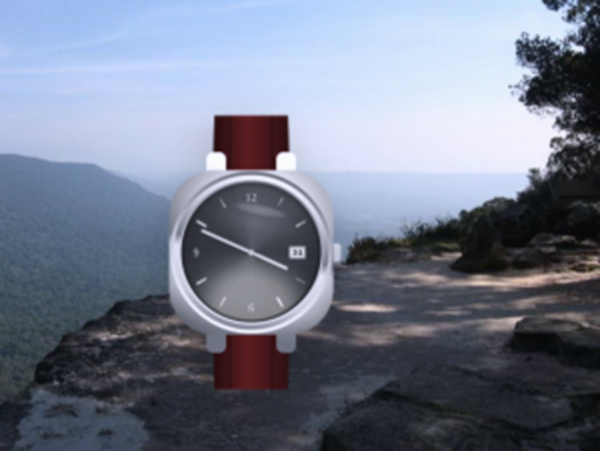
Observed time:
3:49
